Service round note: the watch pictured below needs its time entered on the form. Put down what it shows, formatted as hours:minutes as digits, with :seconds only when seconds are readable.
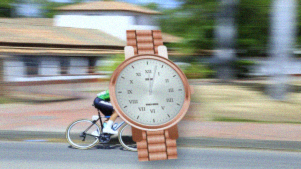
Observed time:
12:03
